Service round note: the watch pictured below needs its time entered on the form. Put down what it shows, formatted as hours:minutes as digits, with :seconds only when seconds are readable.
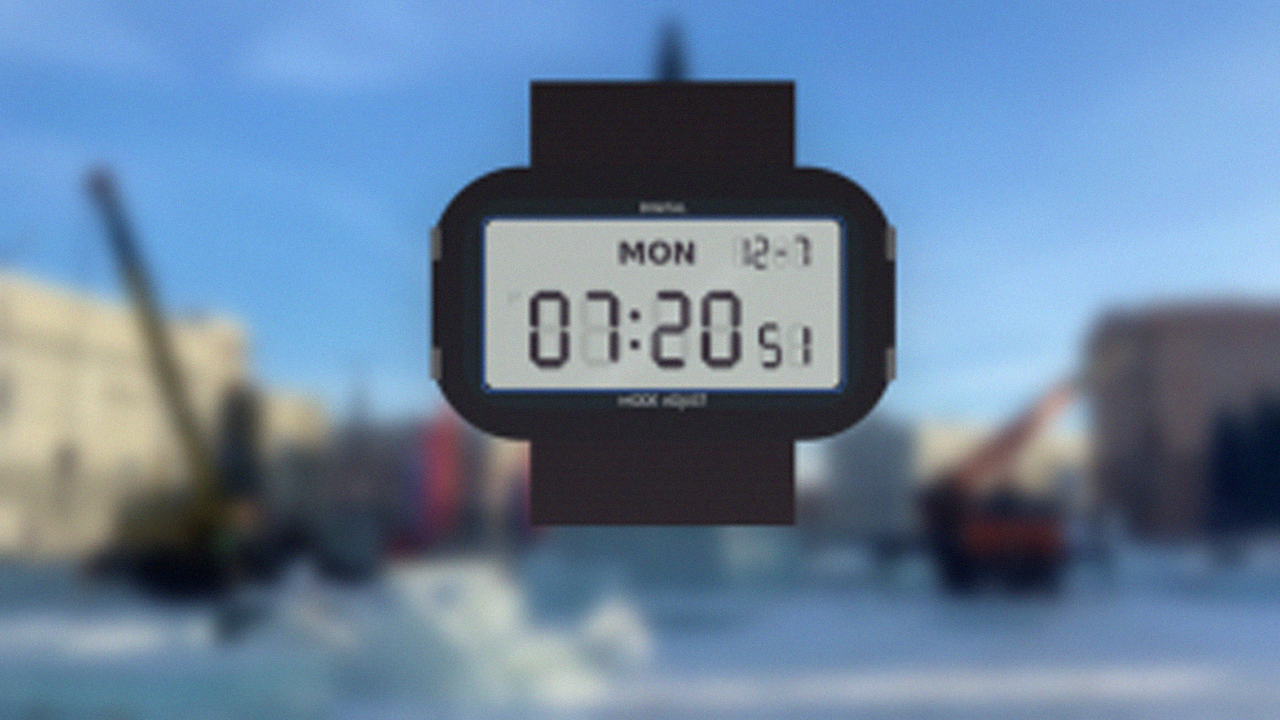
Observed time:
7:20:51
